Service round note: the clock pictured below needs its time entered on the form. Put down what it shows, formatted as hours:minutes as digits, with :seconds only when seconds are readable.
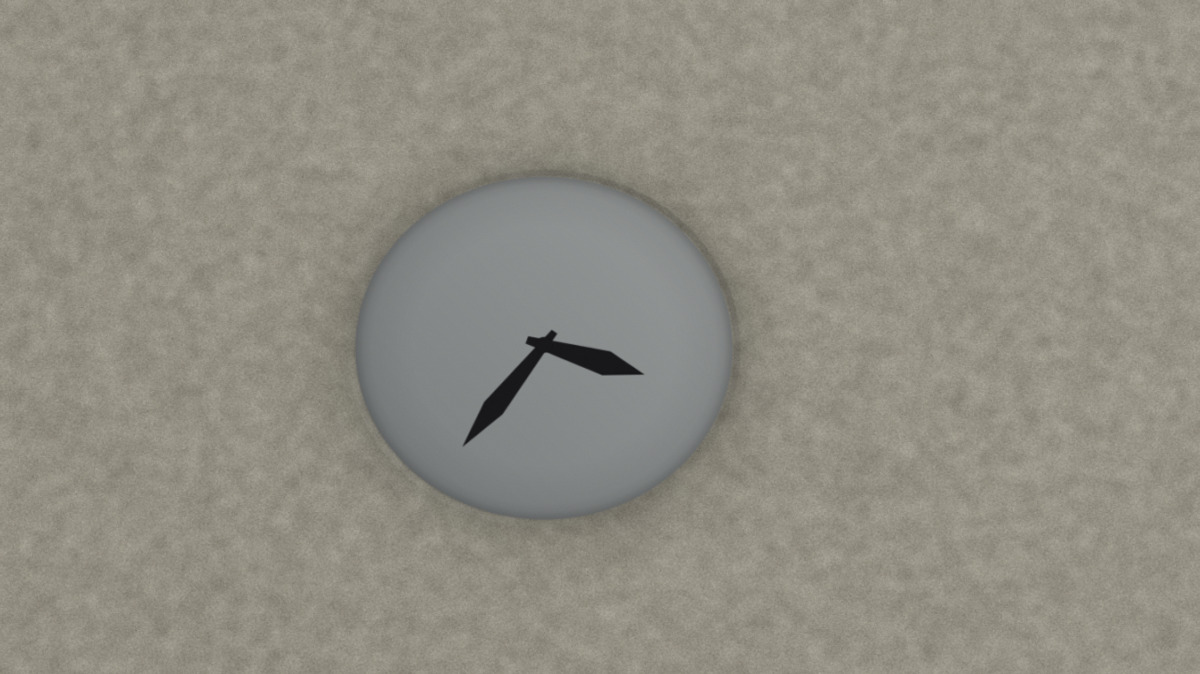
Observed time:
3:36
